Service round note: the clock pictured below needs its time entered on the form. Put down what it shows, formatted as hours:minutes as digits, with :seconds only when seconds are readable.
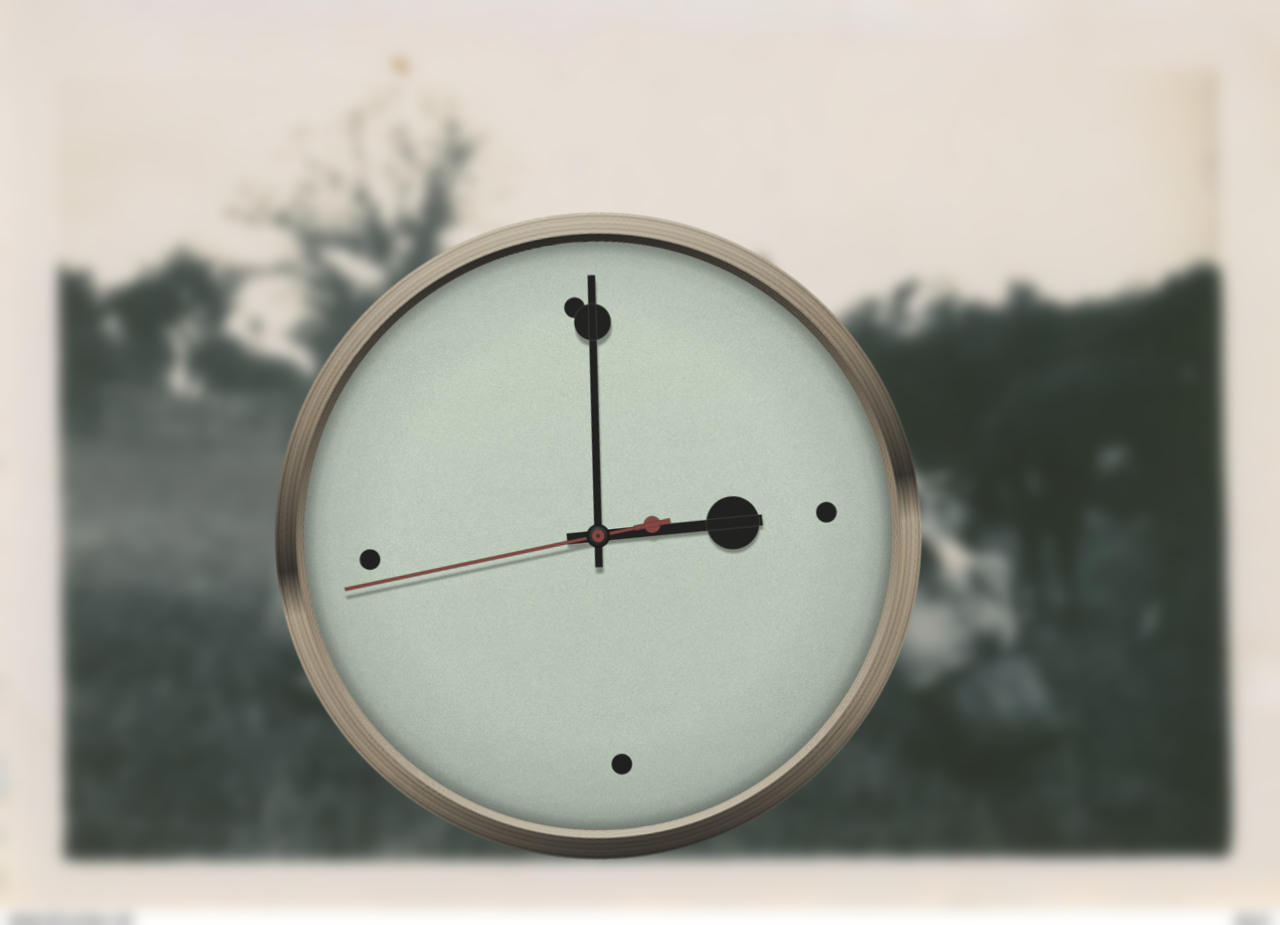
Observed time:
3:00:44
